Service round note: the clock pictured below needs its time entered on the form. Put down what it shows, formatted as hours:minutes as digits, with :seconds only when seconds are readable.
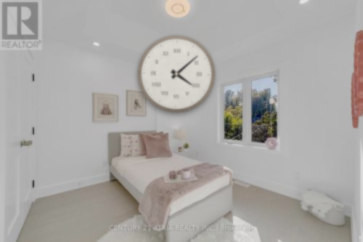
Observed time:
4:08
